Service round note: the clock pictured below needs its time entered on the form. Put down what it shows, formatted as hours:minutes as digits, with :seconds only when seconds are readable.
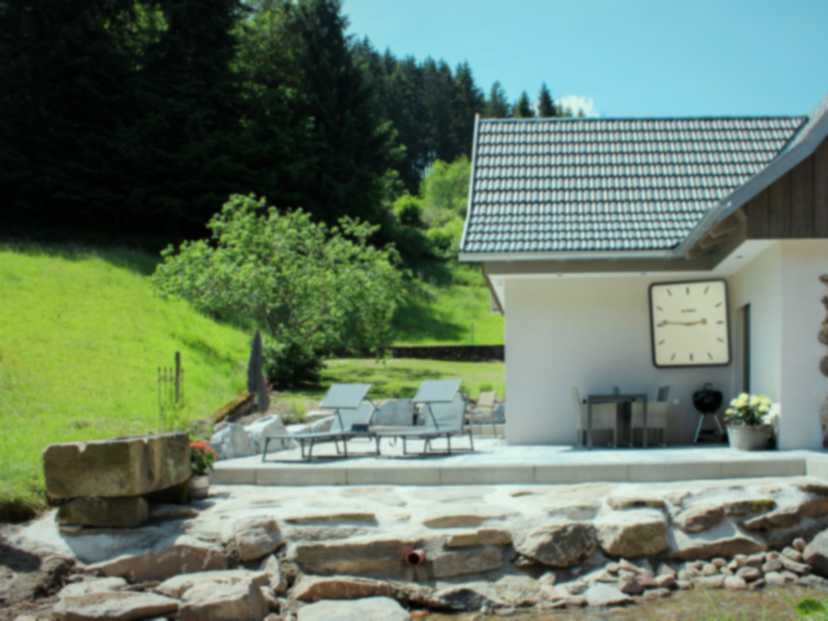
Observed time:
2:46
